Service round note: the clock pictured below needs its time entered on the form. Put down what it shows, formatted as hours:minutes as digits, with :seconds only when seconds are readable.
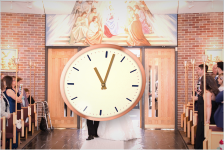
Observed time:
11:02
